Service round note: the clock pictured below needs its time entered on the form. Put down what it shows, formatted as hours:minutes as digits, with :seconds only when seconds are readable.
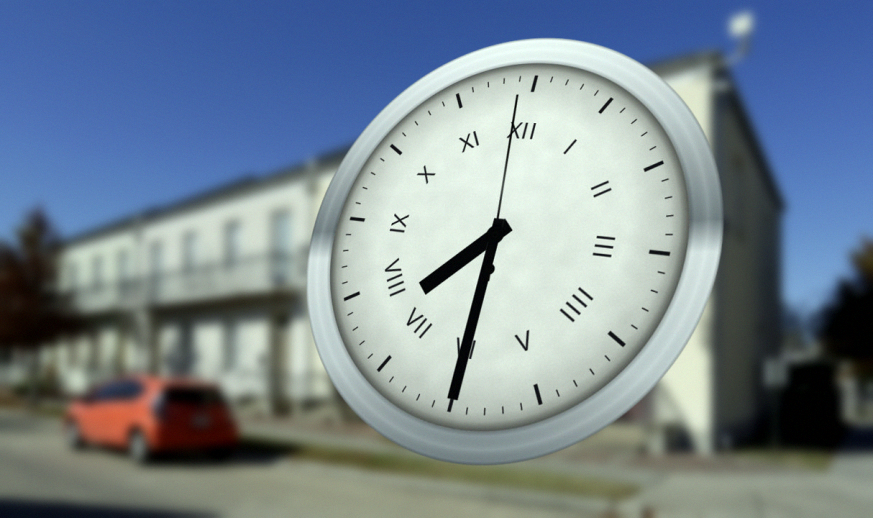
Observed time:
7:29:59
